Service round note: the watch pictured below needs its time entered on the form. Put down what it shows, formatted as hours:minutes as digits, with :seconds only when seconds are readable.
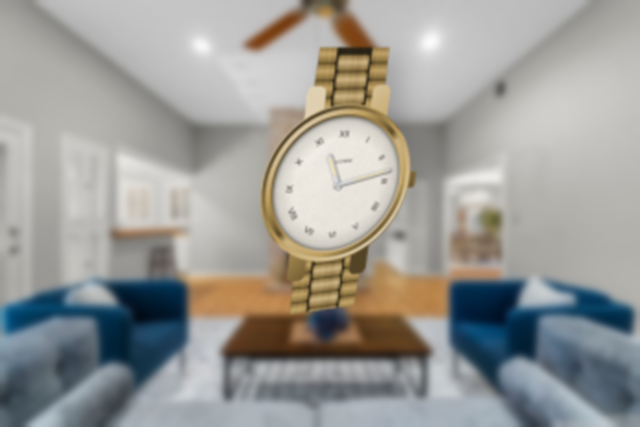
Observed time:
11:13
